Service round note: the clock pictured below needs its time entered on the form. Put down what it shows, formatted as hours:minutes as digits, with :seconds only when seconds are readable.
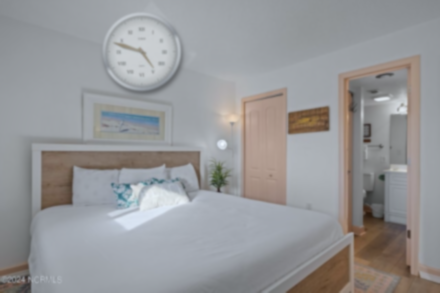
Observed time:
4:48
